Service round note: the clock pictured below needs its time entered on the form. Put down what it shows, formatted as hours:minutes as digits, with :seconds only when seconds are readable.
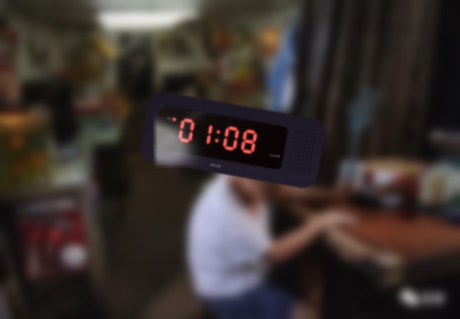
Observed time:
1:08
